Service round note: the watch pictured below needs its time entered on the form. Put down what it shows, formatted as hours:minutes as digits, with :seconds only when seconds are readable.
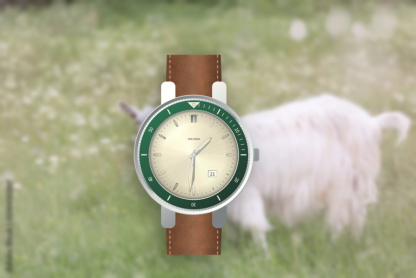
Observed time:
1:31
